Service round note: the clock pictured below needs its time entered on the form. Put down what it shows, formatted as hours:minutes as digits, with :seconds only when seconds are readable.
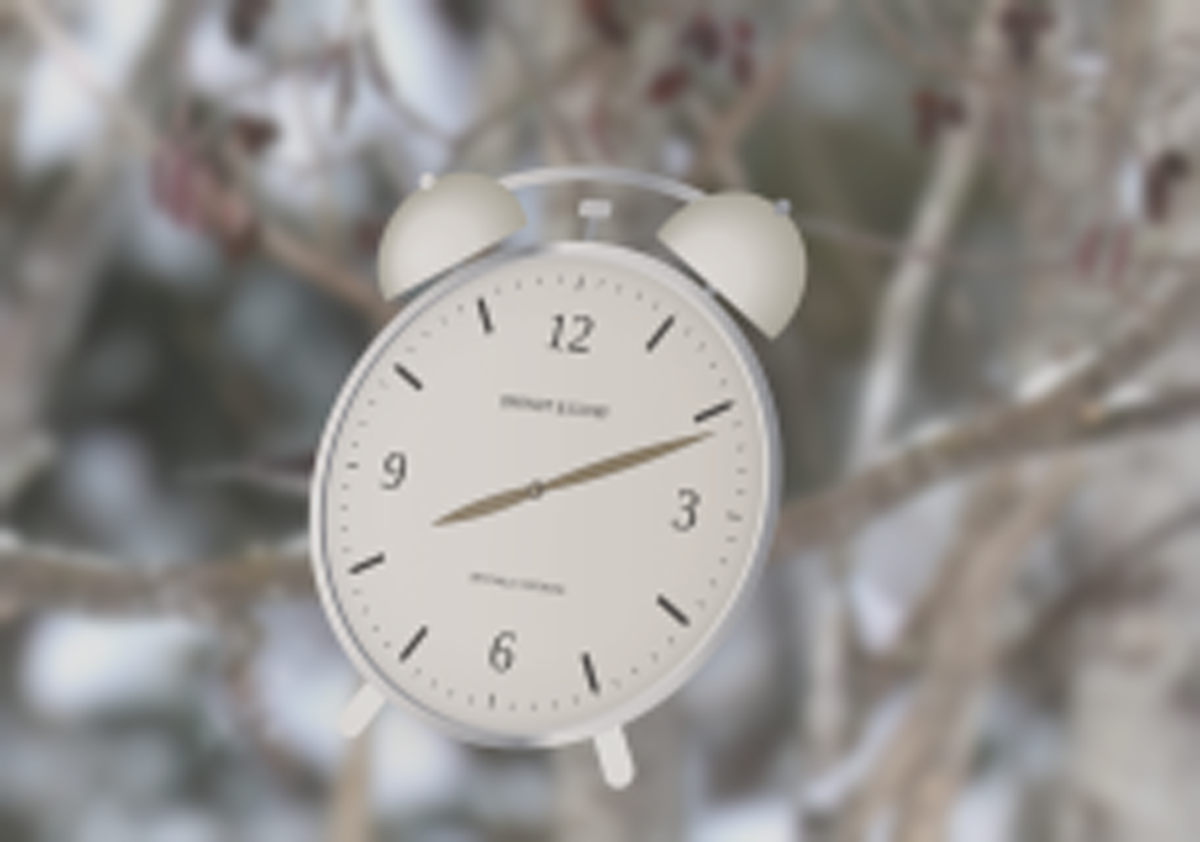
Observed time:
8:11
